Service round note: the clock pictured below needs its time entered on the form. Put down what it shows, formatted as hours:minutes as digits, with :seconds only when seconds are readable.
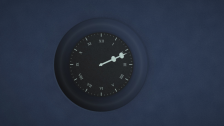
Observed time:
2:11
